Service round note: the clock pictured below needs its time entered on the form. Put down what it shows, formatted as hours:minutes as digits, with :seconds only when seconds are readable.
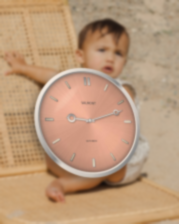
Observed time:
9:12
